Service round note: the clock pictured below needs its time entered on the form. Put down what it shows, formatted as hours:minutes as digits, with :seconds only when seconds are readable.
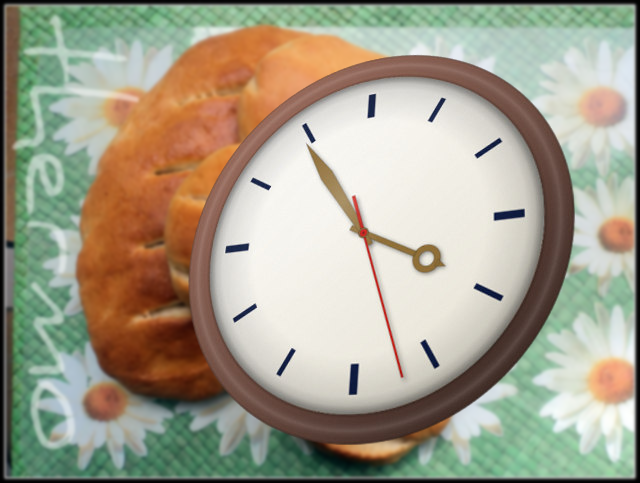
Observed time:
3:54:27
